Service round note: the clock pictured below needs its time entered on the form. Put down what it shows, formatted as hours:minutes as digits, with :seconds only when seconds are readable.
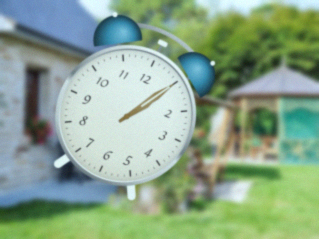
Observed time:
1:05
